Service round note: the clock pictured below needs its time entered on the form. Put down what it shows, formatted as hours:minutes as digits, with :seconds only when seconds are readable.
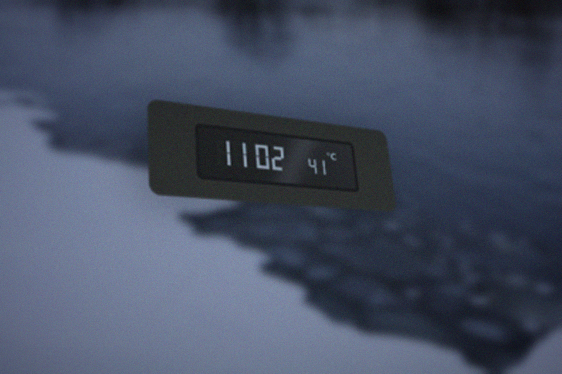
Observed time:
11:02
